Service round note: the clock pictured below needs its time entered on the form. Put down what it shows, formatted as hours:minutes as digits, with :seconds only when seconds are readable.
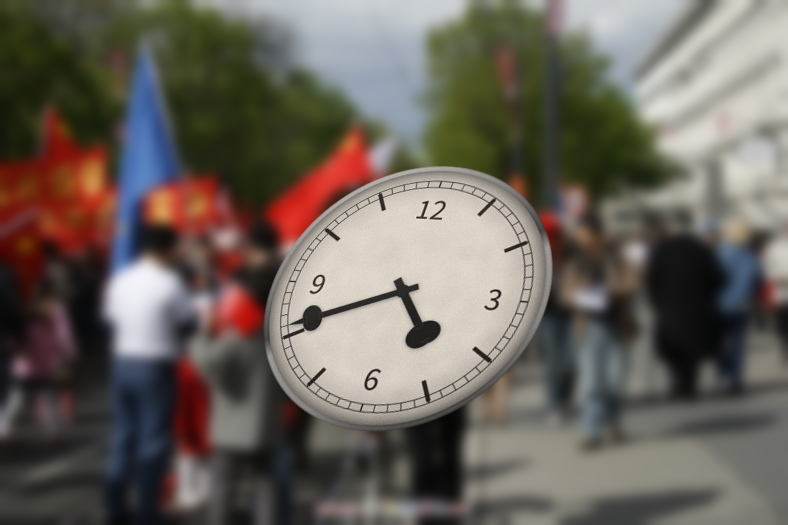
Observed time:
4:41
